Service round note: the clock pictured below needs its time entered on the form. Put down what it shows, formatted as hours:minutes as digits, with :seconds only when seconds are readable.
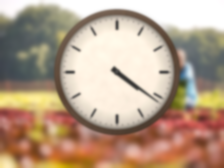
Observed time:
4:21
